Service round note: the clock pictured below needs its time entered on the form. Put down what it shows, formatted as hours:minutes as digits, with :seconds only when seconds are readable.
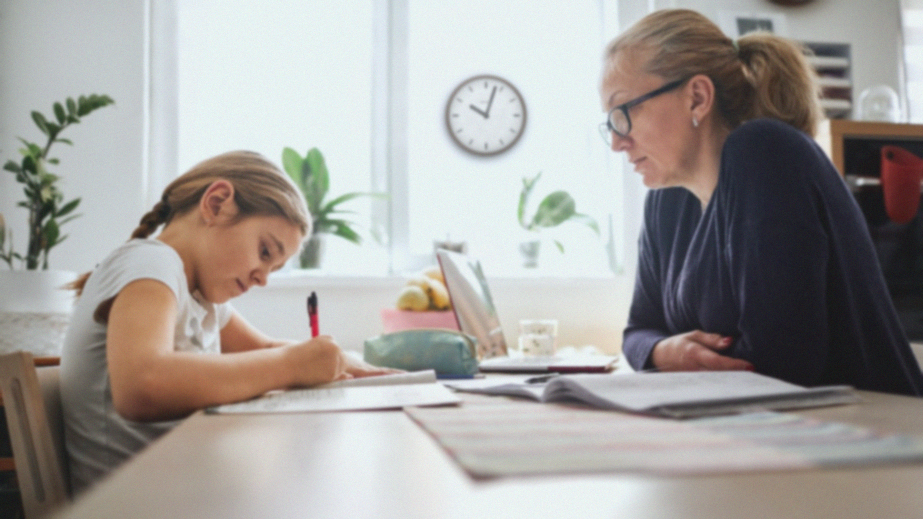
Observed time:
10:03
